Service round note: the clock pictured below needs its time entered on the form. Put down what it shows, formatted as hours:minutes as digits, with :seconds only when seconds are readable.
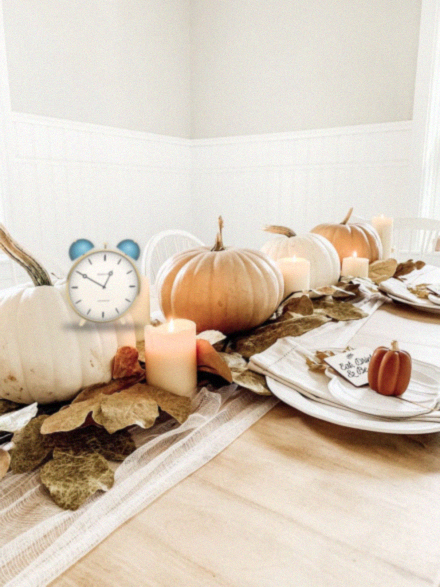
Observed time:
12:50
